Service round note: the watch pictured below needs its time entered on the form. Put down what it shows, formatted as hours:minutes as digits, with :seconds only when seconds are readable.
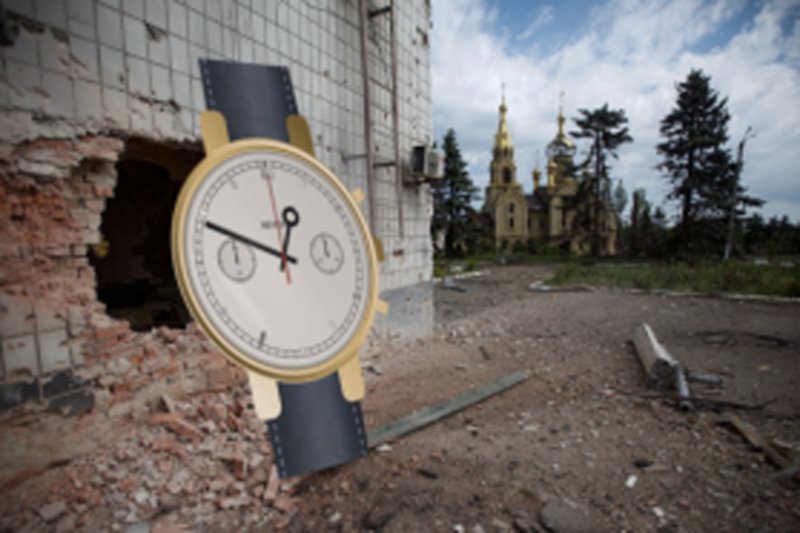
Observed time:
12:49
